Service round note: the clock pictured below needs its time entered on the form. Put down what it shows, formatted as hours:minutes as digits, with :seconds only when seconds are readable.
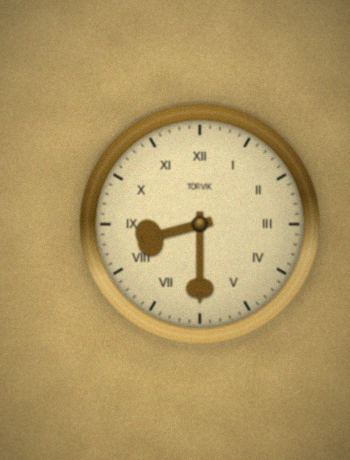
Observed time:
8:30
